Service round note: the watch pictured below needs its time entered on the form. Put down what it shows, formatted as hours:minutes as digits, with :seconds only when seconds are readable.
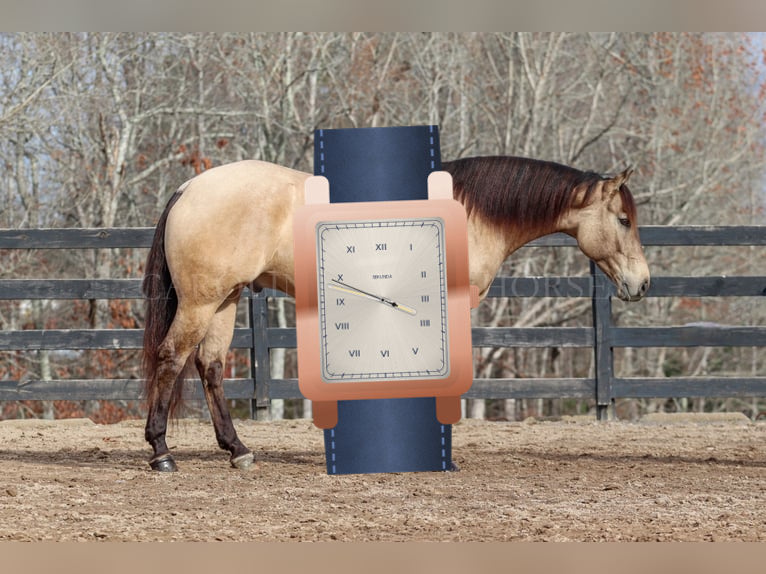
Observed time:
3:47:49
